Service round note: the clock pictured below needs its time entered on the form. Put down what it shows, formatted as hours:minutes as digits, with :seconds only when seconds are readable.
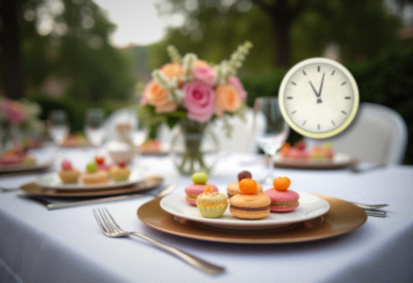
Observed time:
11:02
